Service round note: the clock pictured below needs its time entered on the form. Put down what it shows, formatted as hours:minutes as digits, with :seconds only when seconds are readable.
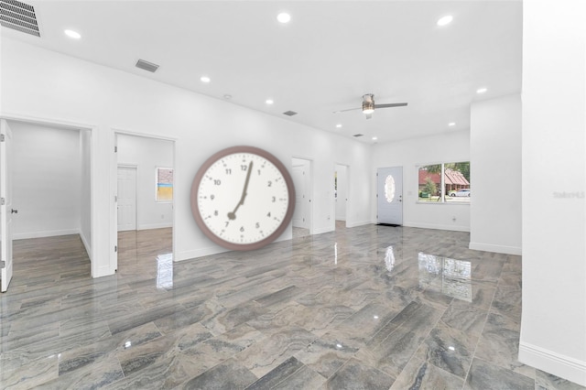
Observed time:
7:02
